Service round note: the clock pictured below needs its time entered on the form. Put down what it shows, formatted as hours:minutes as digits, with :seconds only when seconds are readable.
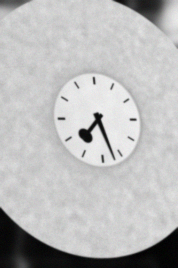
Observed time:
7:27
